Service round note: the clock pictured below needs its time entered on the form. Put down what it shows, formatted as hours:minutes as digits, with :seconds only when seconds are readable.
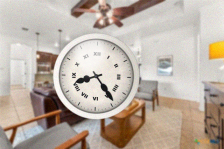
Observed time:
8:24
